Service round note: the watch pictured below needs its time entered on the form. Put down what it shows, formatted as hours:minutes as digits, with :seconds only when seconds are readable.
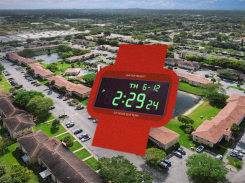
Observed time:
2:29:24
